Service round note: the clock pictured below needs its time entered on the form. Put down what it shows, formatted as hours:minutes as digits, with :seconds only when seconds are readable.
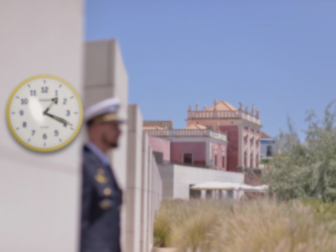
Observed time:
1:19
